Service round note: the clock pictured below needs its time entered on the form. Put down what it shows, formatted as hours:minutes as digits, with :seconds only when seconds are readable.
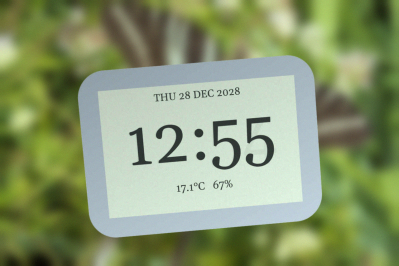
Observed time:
12:55
